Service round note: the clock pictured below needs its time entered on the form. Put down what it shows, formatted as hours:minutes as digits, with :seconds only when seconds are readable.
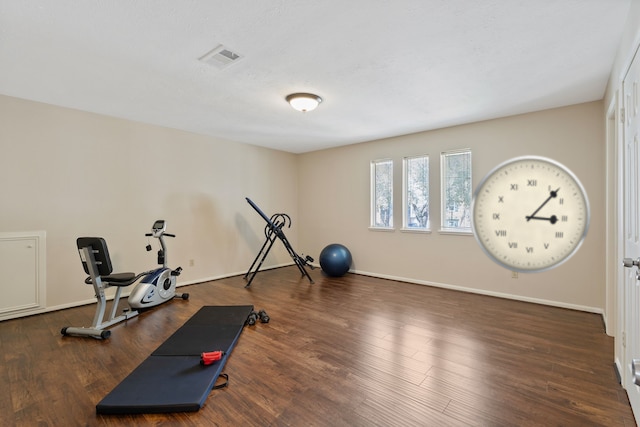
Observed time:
3:07
